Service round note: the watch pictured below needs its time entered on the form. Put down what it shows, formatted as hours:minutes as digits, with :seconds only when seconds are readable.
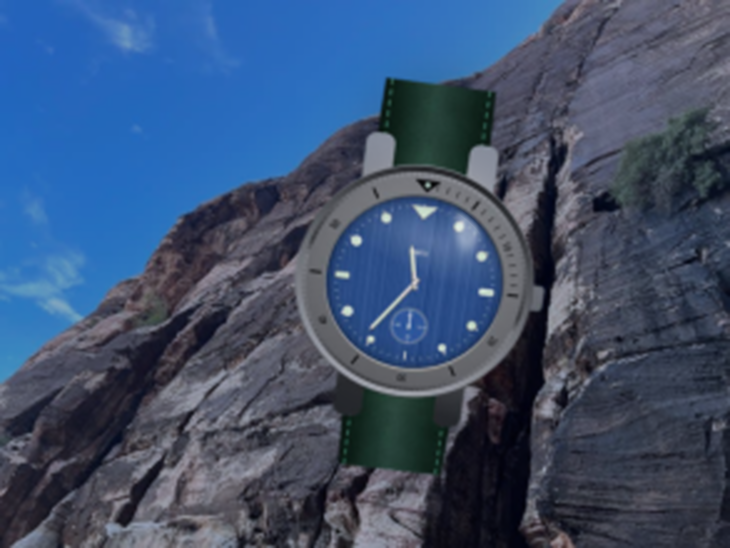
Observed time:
11:36
